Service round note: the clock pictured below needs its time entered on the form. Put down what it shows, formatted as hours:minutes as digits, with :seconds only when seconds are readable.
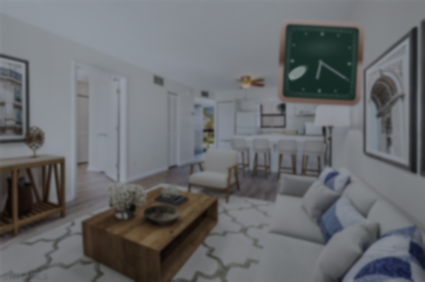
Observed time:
6:20
